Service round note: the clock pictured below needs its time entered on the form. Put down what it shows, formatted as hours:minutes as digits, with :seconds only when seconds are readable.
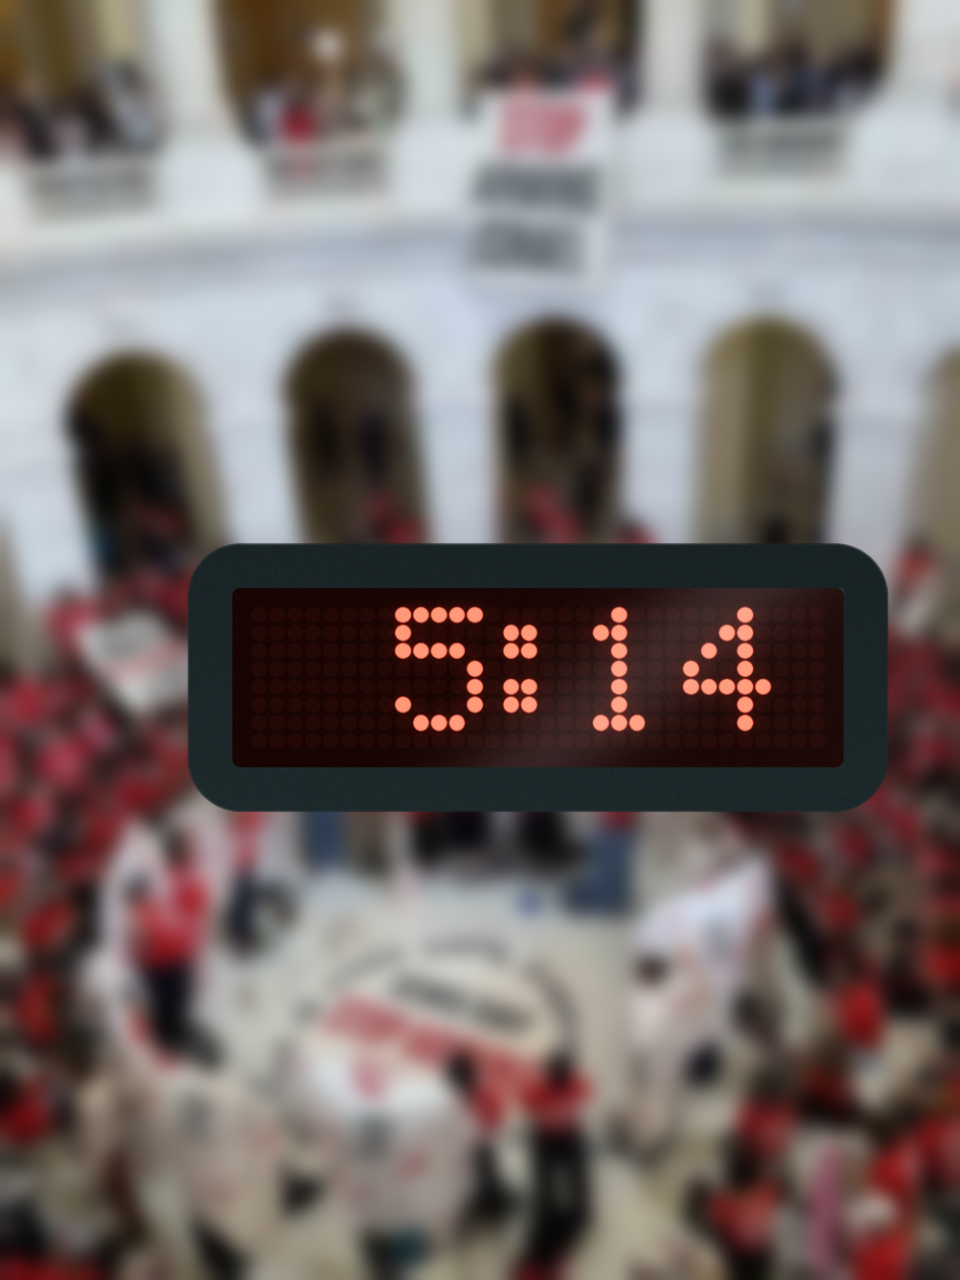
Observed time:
5:14
